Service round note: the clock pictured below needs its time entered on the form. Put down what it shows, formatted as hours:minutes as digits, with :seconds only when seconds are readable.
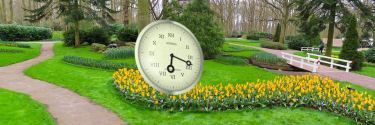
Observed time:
6:18
